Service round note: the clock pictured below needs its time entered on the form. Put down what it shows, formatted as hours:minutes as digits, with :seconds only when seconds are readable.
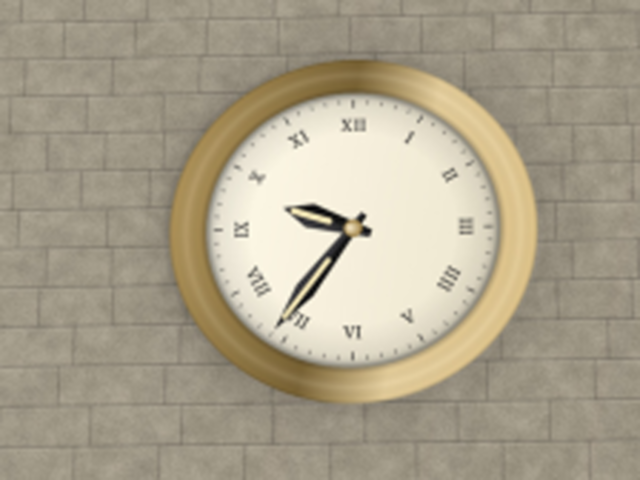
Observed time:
9:36
